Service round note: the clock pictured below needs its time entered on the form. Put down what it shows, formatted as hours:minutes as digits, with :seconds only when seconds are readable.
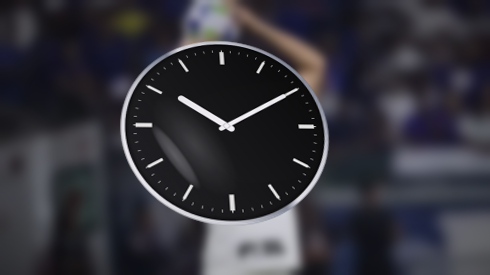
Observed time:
10:10
